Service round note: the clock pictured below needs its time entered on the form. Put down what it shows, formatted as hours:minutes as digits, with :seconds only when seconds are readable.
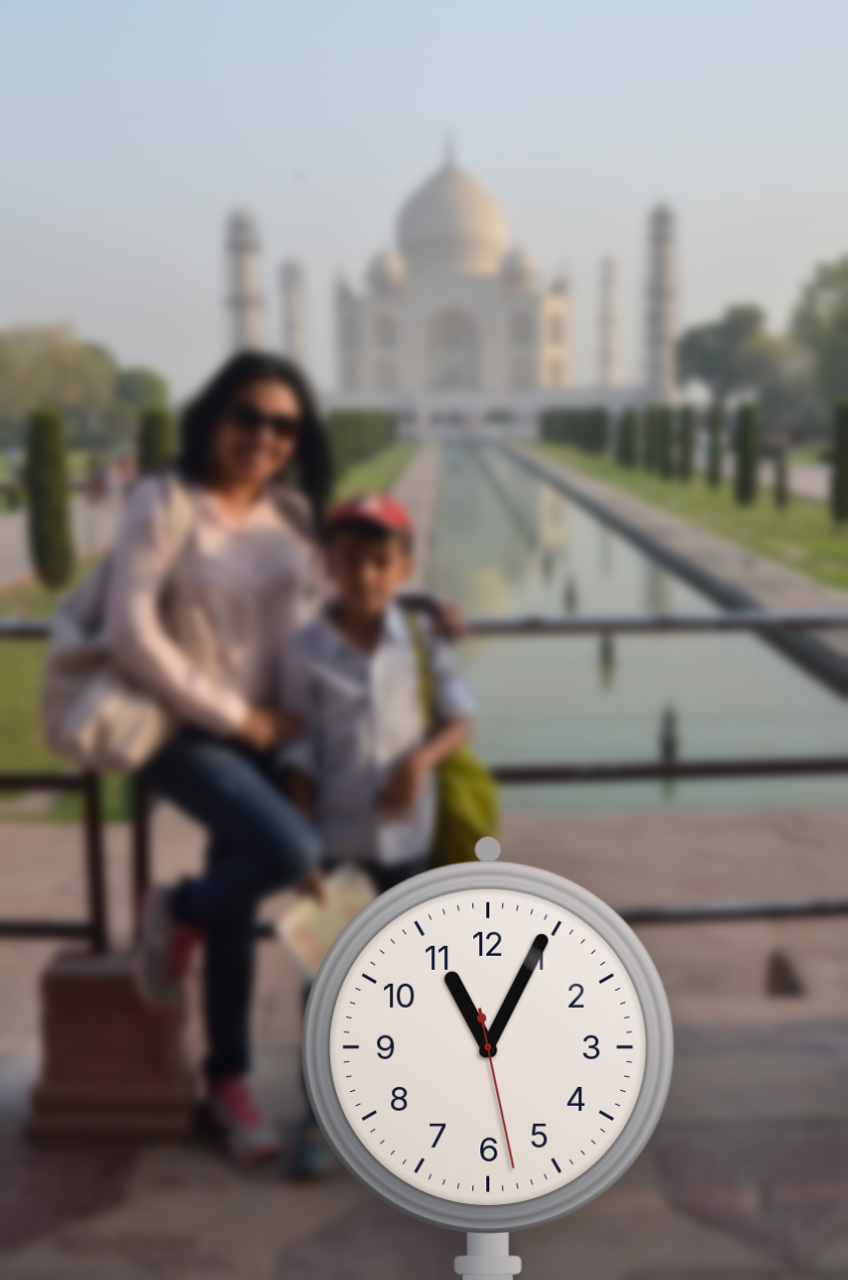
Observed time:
11:04:28
